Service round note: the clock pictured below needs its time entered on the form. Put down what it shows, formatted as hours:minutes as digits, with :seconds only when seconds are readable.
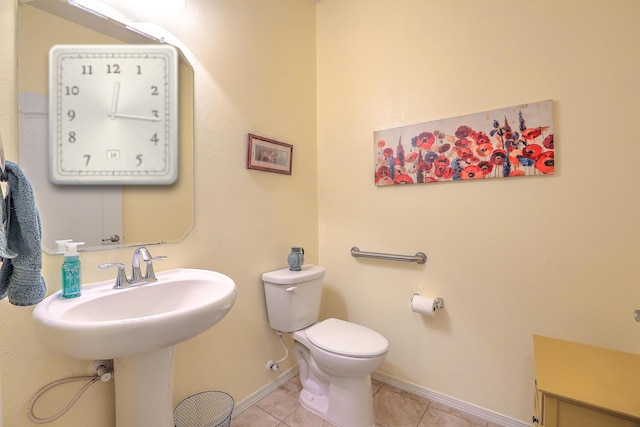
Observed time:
12:16
